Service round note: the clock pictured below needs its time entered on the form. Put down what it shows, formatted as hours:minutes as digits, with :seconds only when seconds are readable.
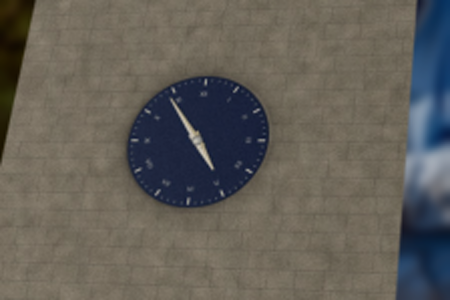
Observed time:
4:54
